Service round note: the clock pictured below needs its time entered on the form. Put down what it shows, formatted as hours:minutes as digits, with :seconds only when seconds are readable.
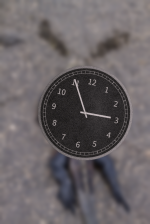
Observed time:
2:55
